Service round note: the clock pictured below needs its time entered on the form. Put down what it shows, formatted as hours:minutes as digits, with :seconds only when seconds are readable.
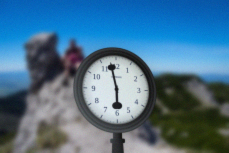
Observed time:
5:58
